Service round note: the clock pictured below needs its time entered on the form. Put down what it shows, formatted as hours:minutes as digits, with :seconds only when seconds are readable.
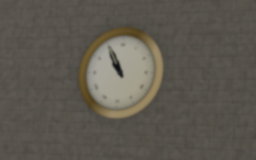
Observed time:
10:55
